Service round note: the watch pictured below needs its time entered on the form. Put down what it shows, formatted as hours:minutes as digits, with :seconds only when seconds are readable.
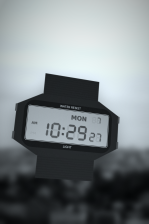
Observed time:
10:29:27
